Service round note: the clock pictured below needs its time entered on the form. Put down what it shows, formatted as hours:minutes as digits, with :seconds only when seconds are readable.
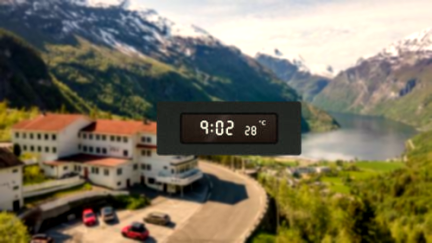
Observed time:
9:02
